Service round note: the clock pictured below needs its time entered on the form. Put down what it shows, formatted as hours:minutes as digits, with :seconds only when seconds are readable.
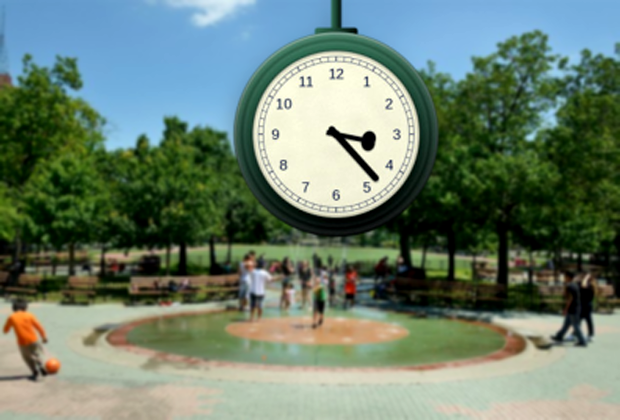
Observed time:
3:23
